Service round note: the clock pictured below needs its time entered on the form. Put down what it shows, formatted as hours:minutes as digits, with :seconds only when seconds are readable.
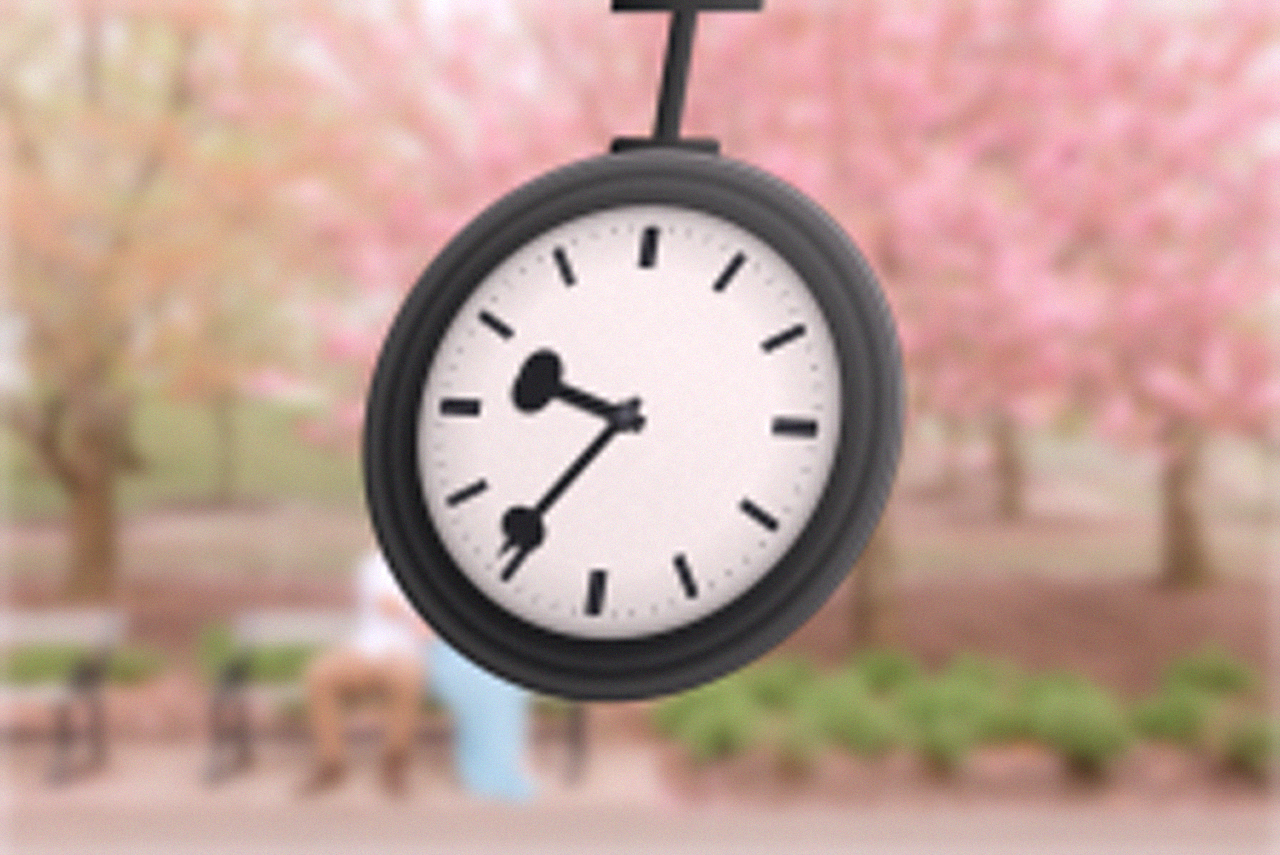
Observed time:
9:36
